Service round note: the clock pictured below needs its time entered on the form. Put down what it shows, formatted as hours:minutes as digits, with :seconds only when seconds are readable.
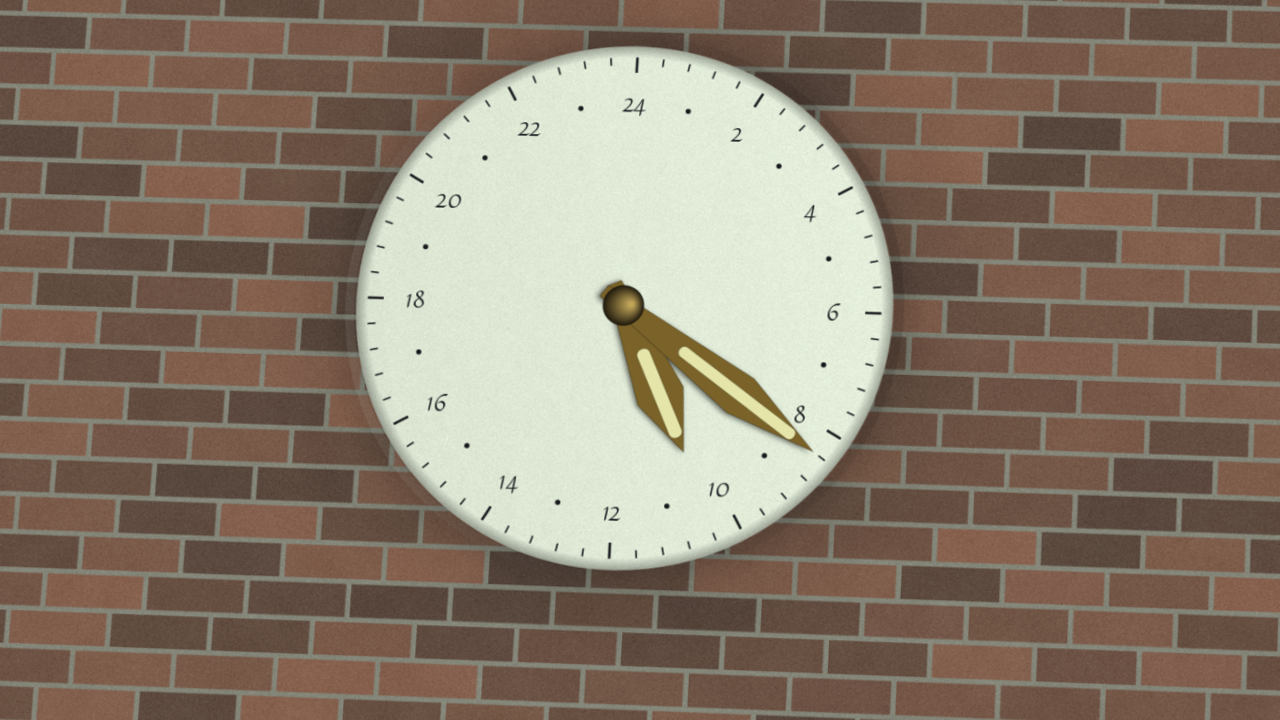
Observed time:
10:21
